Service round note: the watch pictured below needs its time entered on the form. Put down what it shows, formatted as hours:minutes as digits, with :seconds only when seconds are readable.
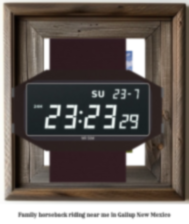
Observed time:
23:23:29
